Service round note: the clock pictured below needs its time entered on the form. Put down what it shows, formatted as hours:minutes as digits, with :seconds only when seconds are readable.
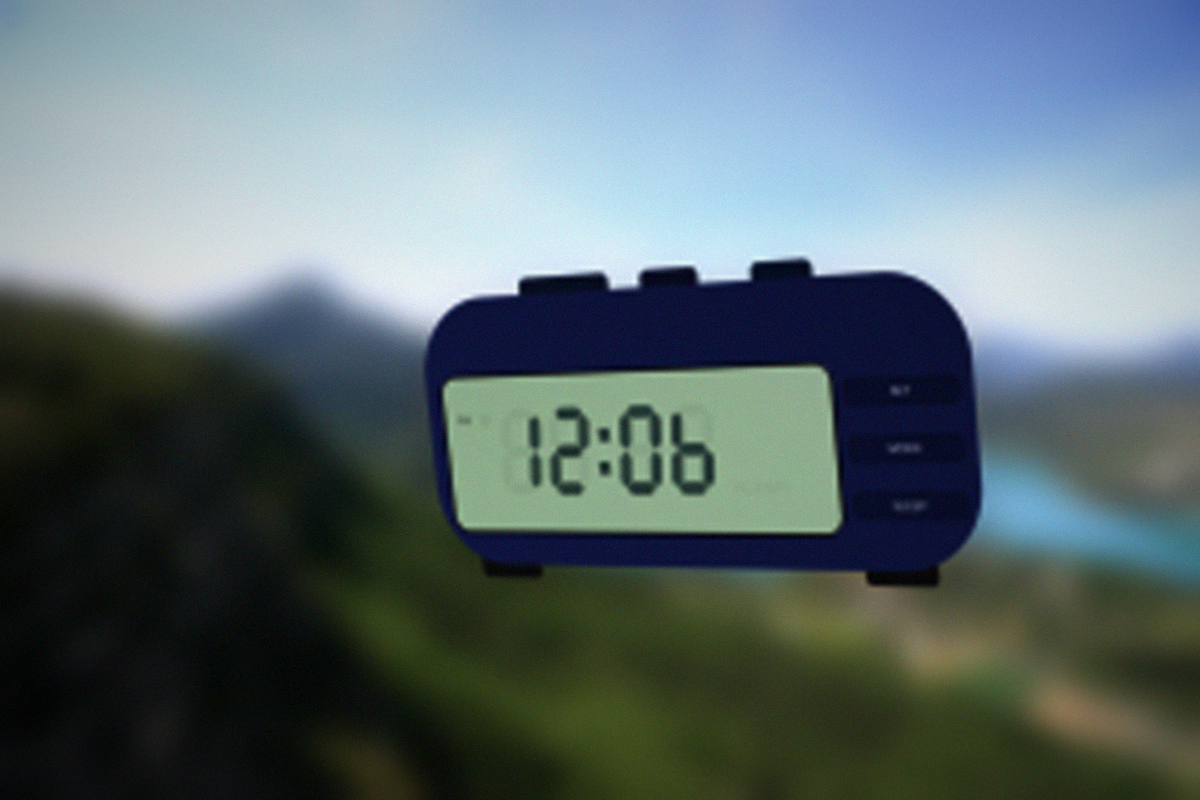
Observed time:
12:06
